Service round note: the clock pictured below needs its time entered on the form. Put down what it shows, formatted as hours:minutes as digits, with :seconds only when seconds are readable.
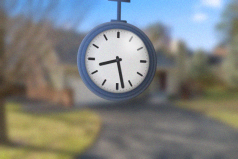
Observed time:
8:28
